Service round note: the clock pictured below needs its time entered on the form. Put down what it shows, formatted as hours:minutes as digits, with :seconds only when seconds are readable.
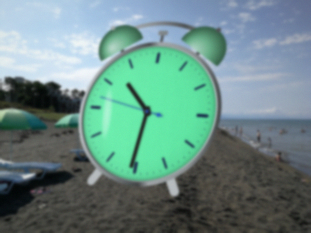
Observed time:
10:30:47
